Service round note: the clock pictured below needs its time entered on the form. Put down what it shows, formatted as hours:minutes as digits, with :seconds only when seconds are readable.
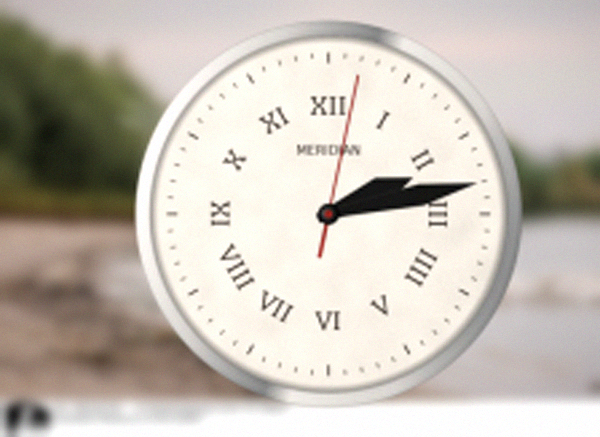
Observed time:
2:13:02
